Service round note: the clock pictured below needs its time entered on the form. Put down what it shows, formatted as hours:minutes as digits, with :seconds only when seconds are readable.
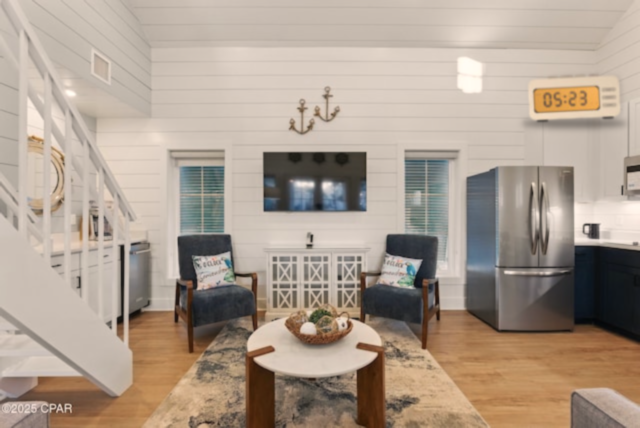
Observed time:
5:23
